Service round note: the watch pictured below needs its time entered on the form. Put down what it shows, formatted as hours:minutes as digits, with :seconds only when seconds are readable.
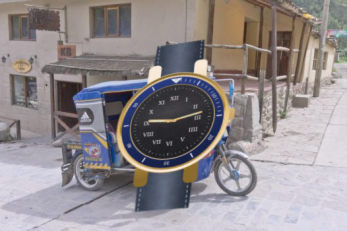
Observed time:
9:13
